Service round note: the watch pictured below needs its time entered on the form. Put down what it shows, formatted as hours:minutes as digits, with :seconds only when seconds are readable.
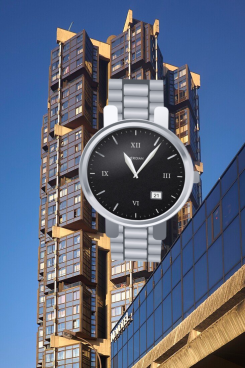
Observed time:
11:06
